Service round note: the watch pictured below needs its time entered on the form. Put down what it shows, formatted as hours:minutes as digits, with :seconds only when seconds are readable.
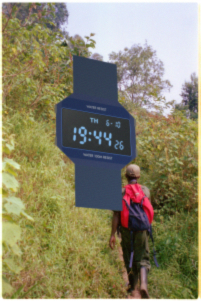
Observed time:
19:44
